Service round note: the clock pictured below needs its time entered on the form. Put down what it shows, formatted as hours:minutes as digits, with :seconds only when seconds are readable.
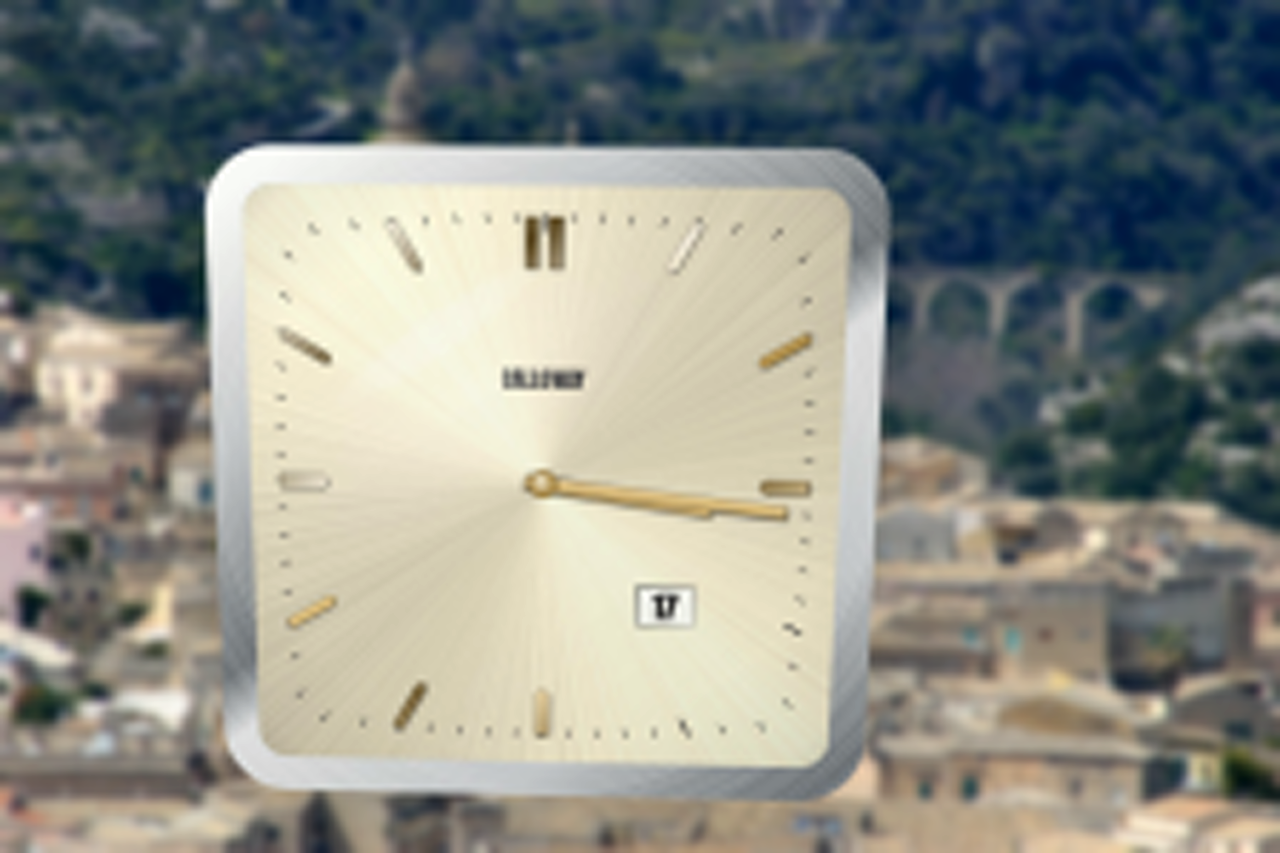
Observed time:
3:16
